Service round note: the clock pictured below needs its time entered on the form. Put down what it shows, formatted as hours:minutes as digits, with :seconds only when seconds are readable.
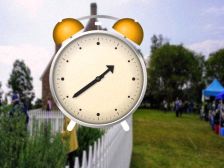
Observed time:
1:39
